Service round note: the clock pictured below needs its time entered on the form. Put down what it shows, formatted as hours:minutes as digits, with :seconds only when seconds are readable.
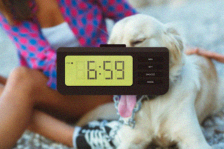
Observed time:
6:59
